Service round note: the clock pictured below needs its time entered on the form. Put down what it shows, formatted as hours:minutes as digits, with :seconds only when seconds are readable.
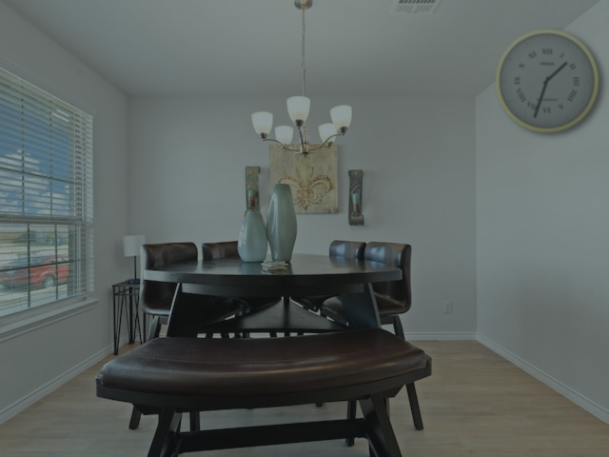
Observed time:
1:33
